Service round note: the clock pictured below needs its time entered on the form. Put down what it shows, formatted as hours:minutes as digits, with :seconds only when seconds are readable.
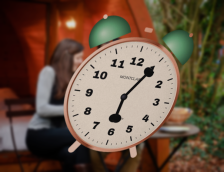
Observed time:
6:05
